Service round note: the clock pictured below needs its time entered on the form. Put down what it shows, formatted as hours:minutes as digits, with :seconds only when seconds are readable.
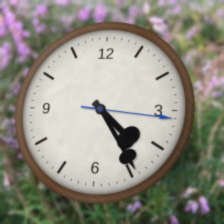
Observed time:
4:24:16
